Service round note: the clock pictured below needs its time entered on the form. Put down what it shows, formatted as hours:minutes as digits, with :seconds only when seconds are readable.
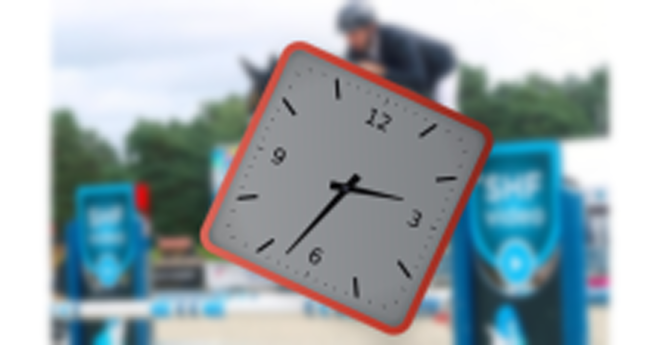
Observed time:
2:33
